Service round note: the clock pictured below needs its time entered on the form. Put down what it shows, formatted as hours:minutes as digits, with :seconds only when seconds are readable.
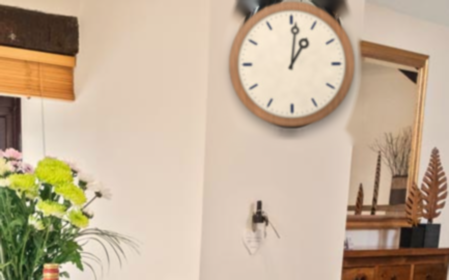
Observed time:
1:01
